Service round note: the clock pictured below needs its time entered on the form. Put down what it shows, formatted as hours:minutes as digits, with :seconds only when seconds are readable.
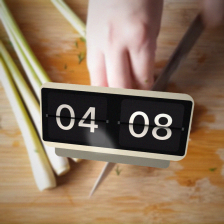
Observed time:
4:08
